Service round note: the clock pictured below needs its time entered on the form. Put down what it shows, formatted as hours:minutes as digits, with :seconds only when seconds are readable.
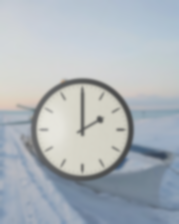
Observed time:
2:00
